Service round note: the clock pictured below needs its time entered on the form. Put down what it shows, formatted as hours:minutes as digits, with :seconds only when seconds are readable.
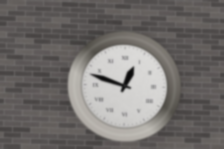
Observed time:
12:48
